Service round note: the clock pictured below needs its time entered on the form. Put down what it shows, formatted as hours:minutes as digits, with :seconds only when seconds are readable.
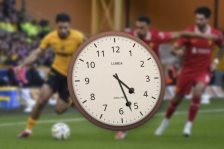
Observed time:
4:27
